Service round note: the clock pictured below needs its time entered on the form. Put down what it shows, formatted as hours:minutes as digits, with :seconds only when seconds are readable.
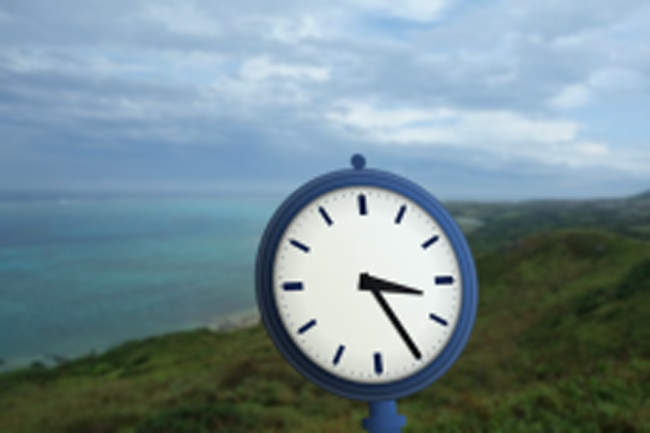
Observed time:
3:25
